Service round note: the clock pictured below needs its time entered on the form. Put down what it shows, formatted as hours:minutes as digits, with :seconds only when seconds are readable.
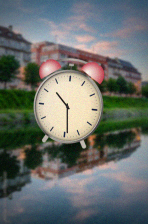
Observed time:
10:29
